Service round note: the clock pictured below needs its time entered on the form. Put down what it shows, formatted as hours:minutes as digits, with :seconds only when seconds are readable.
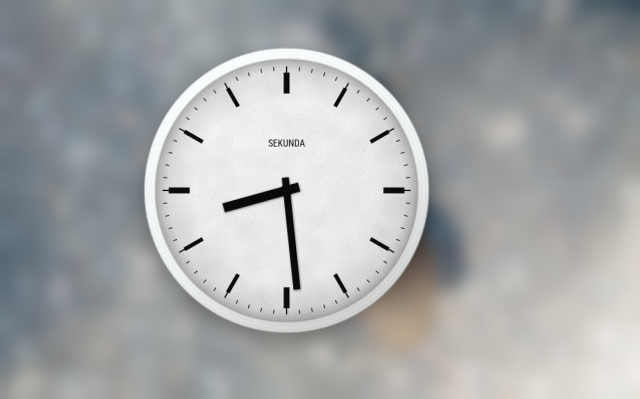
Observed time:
8:29
